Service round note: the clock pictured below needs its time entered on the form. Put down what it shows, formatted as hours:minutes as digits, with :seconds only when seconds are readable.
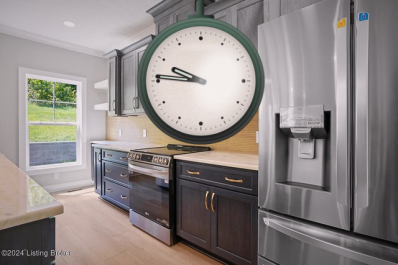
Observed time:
9:46
